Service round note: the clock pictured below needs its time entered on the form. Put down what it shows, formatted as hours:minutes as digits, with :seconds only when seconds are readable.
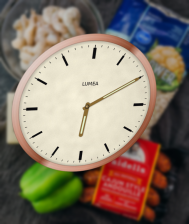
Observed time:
6:10
